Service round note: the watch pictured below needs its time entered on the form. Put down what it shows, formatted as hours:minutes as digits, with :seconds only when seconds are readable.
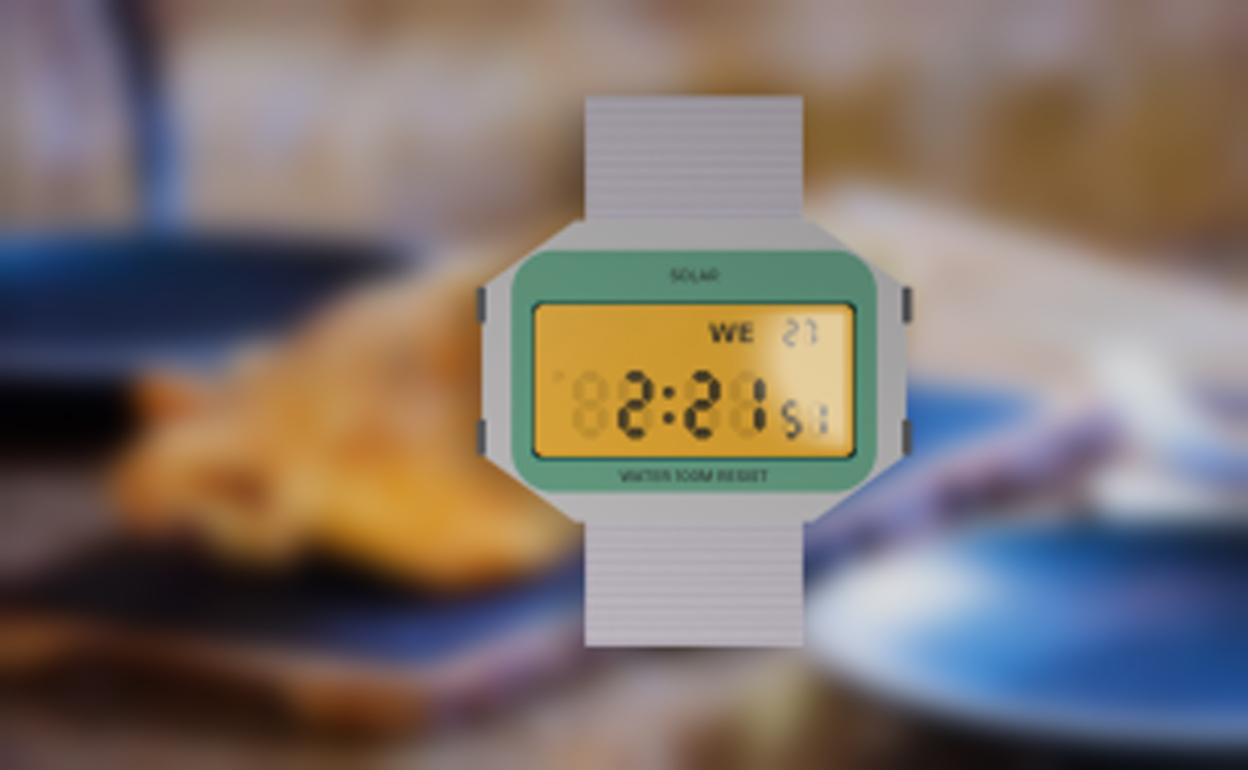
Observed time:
2:21:51
